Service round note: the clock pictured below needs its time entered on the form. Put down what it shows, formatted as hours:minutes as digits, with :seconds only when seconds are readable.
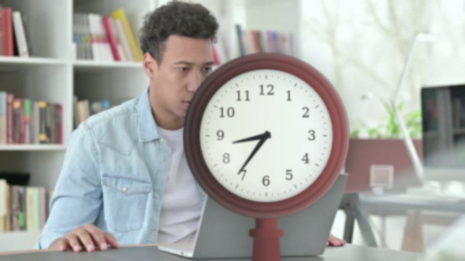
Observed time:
8:36
